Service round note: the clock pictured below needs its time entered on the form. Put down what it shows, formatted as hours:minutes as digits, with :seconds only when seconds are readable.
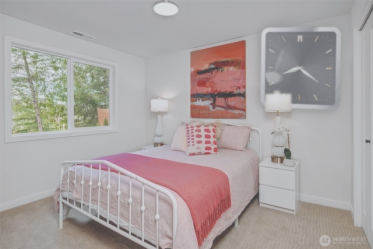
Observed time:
8:21
